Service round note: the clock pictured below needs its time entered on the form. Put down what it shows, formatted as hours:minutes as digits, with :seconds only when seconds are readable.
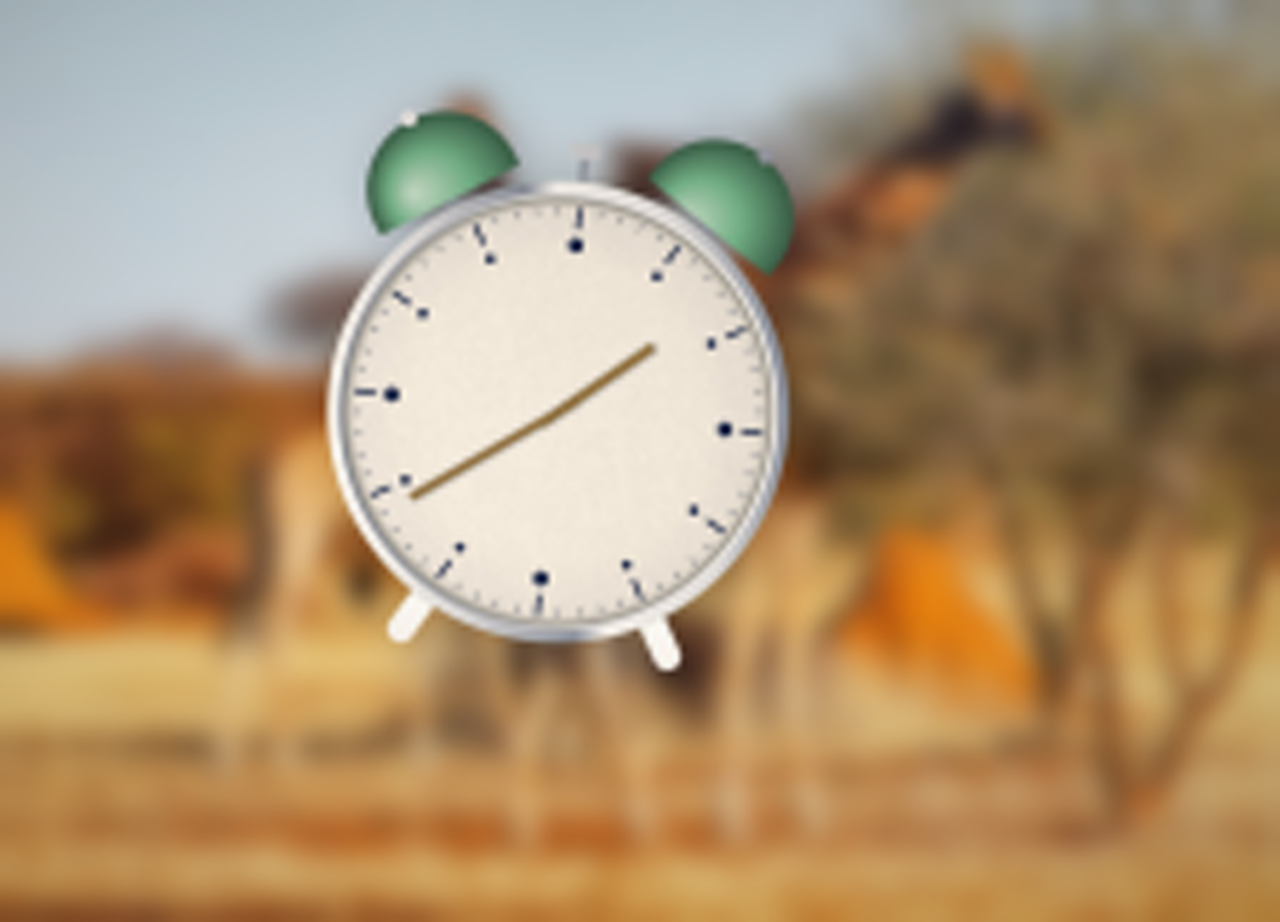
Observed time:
1:39
